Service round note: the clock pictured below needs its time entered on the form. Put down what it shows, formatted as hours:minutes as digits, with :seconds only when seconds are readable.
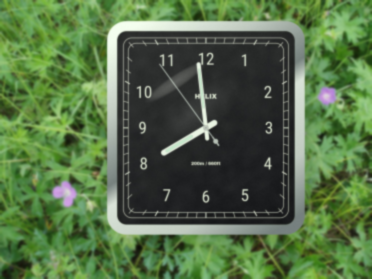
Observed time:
7:58:54
